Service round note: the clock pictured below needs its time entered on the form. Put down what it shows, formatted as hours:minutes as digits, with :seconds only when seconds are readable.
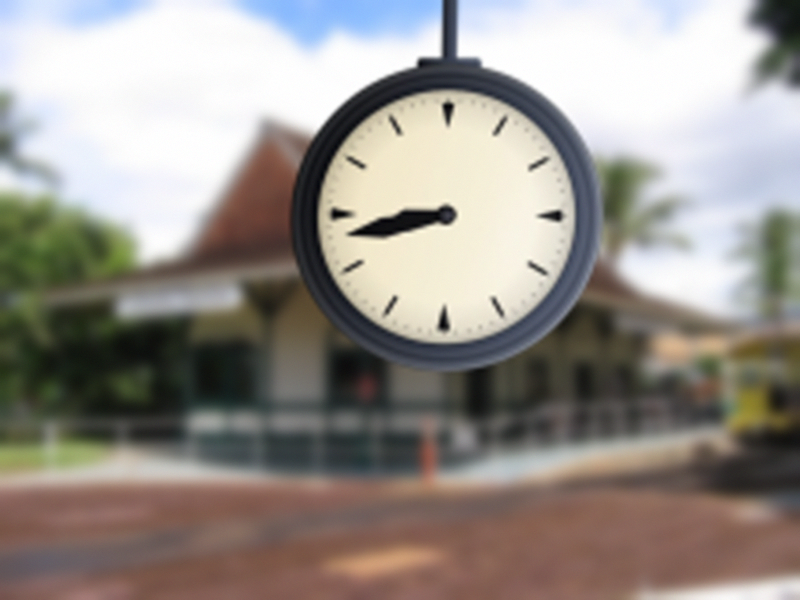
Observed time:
8:43
